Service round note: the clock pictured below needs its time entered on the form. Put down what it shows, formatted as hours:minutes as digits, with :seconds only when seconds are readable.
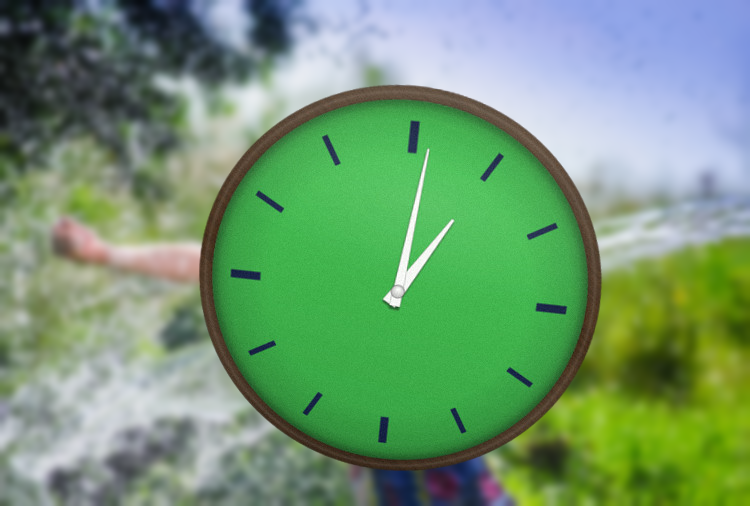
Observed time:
1:01
